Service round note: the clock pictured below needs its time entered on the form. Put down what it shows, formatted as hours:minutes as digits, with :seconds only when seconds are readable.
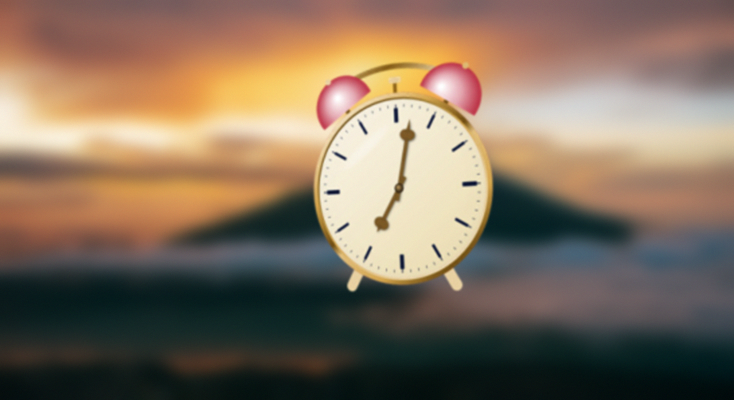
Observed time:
7:02
